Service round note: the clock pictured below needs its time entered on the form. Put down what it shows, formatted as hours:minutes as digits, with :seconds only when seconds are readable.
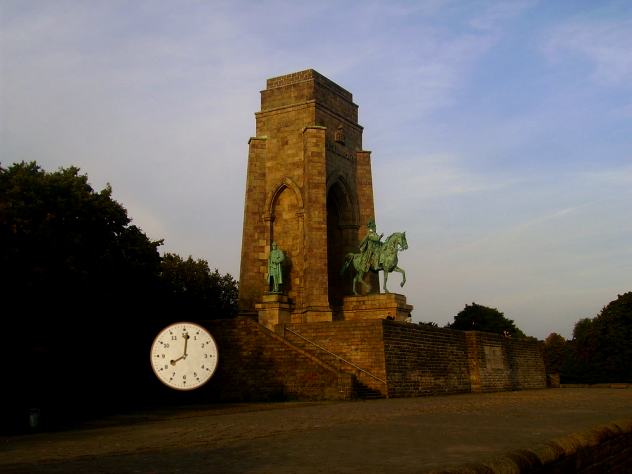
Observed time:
8:01
